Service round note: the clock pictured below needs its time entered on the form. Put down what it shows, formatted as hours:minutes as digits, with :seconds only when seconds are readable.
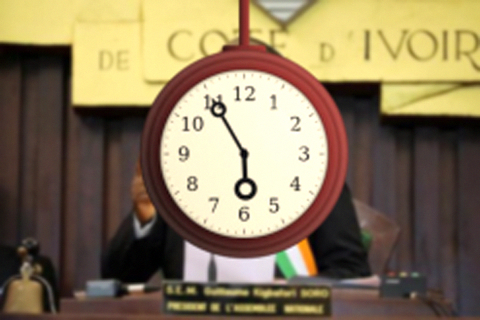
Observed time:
5:55
